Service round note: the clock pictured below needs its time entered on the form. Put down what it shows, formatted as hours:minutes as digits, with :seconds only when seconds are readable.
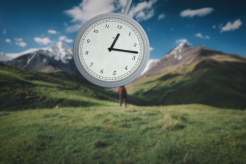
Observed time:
12:13
